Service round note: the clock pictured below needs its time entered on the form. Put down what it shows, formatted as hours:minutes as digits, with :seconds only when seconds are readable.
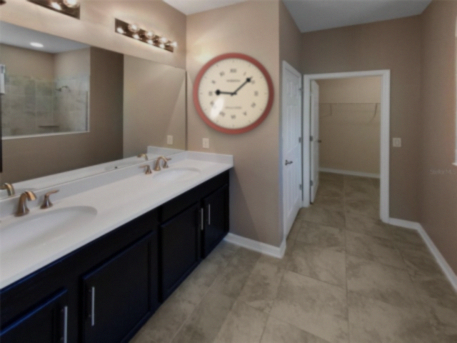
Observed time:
9:08
